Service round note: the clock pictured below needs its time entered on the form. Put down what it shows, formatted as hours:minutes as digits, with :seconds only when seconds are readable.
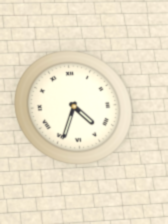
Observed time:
4:34
